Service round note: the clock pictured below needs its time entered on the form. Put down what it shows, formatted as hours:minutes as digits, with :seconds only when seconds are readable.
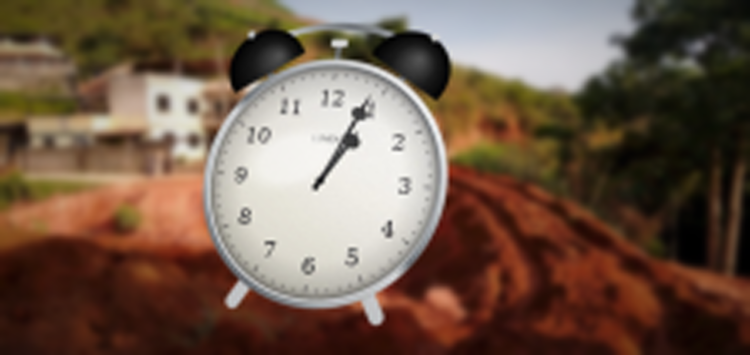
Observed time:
1:04
